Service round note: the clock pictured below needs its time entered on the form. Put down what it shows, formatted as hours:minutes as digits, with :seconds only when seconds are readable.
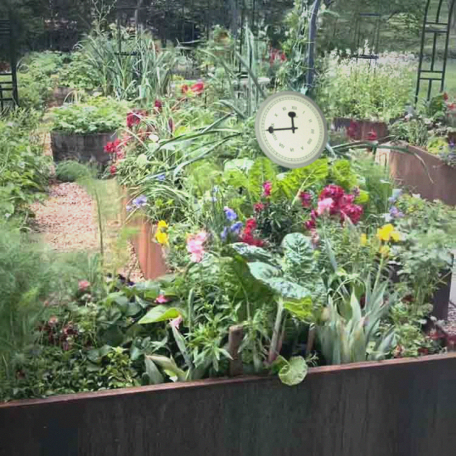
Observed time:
11:43
